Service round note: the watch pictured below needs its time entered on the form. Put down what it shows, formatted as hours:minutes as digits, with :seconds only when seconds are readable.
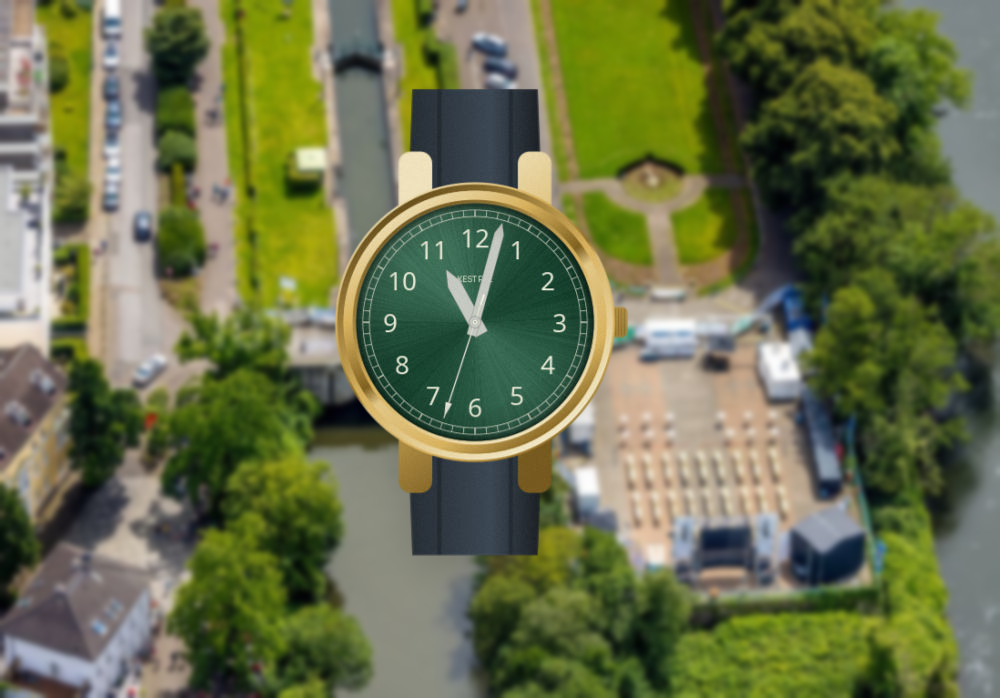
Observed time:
11:02:33
